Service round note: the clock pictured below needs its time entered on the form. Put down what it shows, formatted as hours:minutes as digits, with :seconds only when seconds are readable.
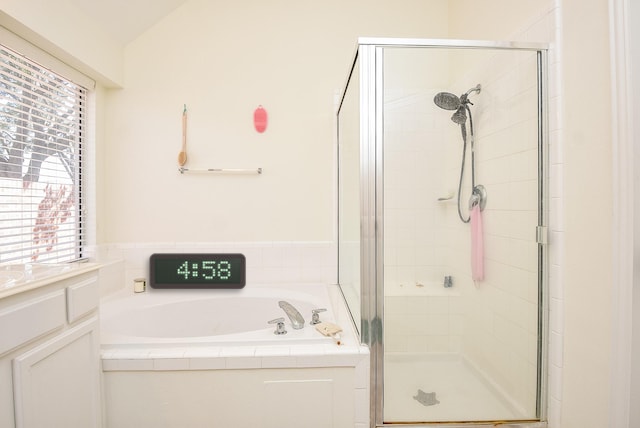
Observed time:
4:58
